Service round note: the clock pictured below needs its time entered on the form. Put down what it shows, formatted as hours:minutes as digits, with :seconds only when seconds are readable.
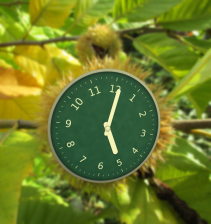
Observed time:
5:01
